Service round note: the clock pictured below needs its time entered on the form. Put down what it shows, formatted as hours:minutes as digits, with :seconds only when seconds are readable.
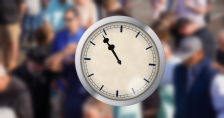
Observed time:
10:54
